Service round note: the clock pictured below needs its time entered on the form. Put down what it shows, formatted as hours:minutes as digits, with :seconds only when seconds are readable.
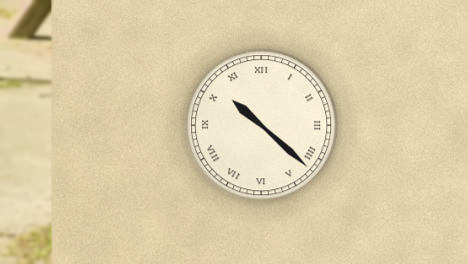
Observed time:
10:22
